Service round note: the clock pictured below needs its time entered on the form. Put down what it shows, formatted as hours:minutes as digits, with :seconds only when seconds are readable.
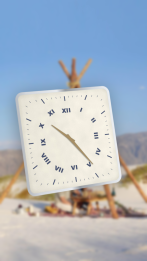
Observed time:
10:24
